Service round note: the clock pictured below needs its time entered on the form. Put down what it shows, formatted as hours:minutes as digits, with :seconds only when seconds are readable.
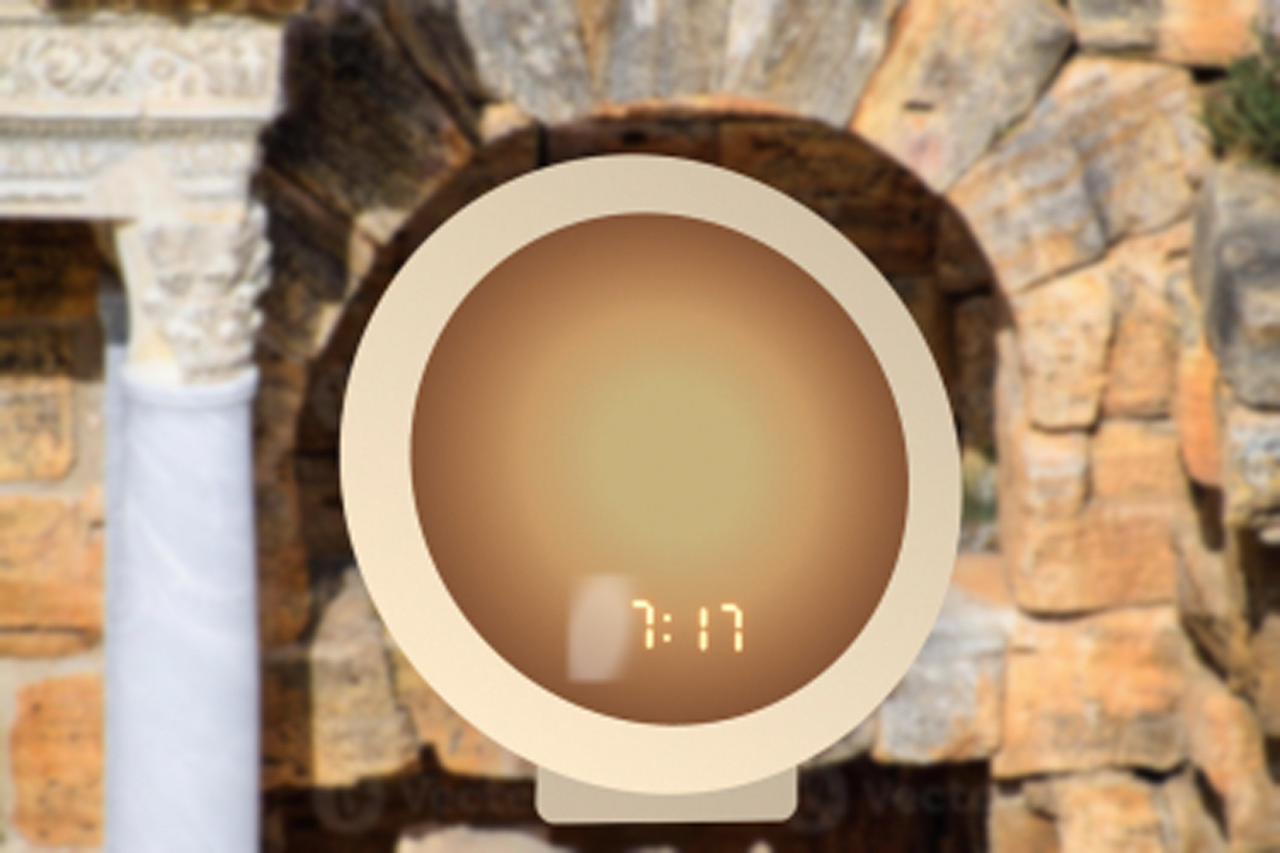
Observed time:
7:17
